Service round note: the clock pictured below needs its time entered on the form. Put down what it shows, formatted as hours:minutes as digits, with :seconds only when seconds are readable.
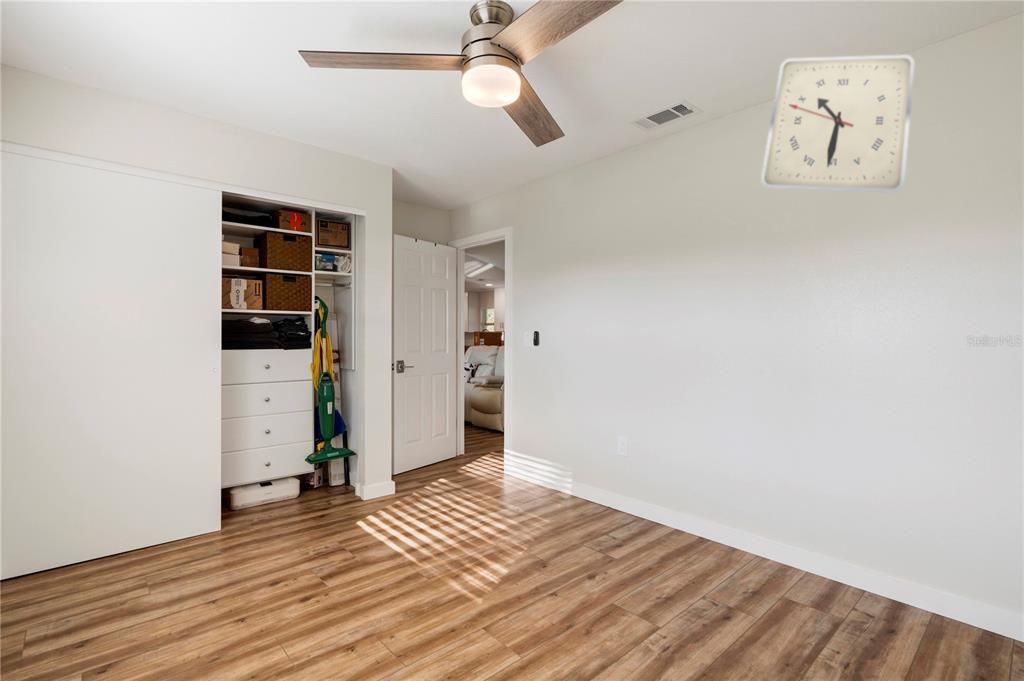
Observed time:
10:30:48
